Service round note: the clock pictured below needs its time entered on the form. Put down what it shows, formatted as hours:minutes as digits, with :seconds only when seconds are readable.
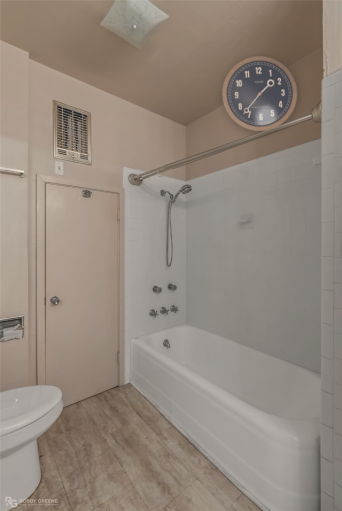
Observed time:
1:37
